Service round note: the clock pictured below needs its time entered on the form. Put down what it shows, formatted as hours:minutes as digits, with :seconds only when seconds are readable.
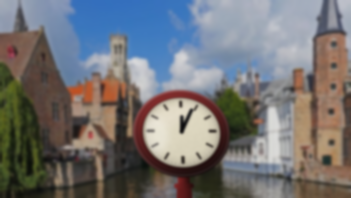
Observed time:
12:04
